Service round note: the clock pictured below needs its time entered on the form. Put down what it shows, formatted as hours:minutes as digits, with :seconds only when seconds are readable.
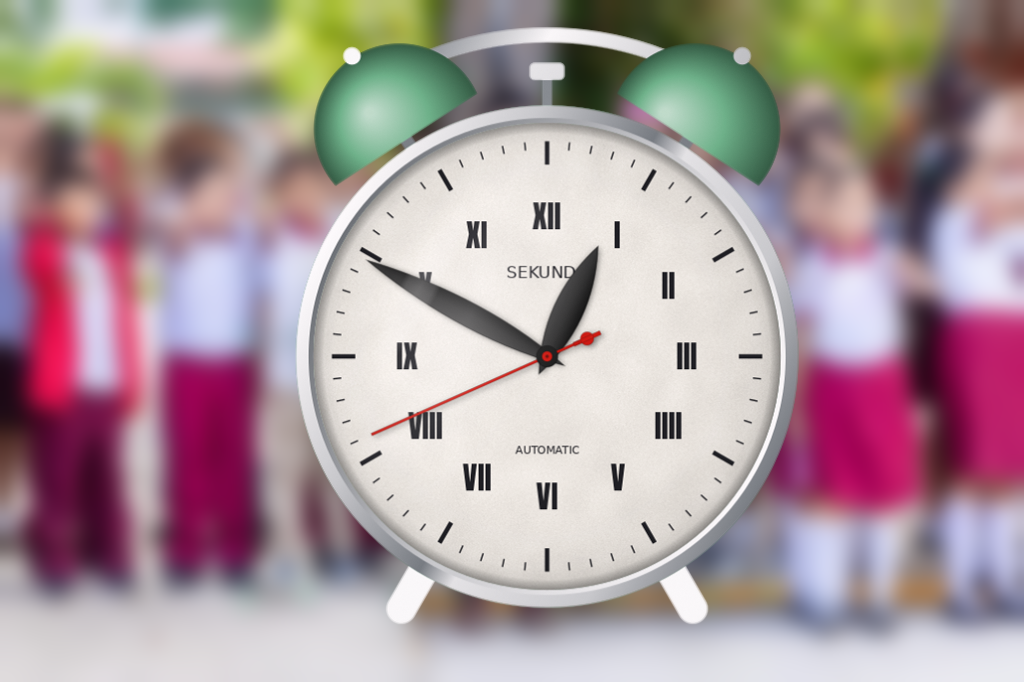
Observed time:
12:49:41
